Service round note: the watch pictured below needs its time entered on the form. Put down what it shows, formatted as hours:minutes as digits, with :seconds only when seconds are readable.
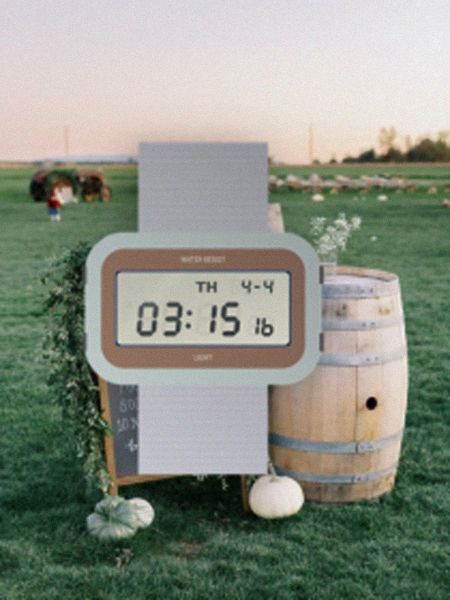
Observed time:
3:15:16
